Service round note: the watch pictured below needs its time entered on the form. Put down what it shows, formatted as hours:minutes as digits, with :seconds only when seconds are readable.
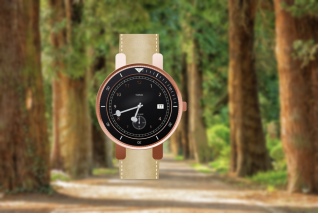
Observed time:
6:42
